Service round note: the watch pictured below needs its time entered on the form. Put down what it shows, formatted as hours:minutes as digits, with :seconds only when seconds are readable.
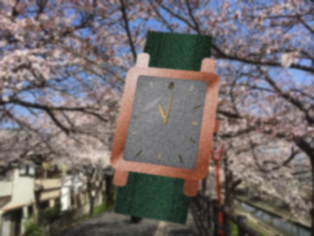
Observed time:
11:01
